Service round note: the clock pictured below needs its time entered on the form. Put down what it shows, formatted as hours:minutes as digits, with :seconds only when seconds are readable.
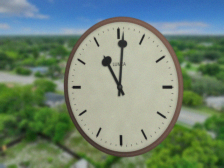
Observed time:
11:01
